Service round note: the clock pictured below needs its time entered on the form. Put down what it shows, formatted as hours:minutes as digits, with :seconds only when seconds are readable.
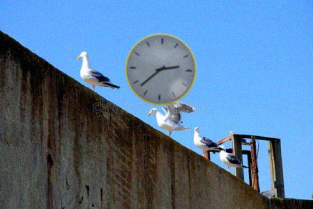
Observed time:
2:38
